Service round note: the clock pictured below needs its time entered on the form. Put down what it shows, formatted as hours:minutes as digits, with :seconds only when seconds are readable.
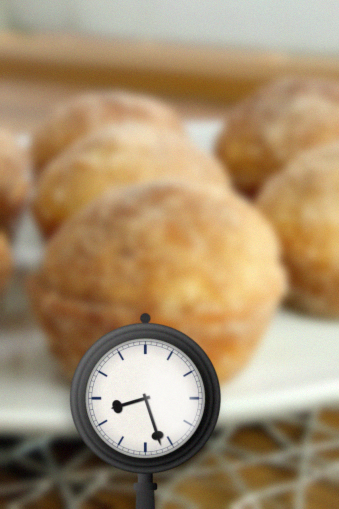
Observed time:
8:27
